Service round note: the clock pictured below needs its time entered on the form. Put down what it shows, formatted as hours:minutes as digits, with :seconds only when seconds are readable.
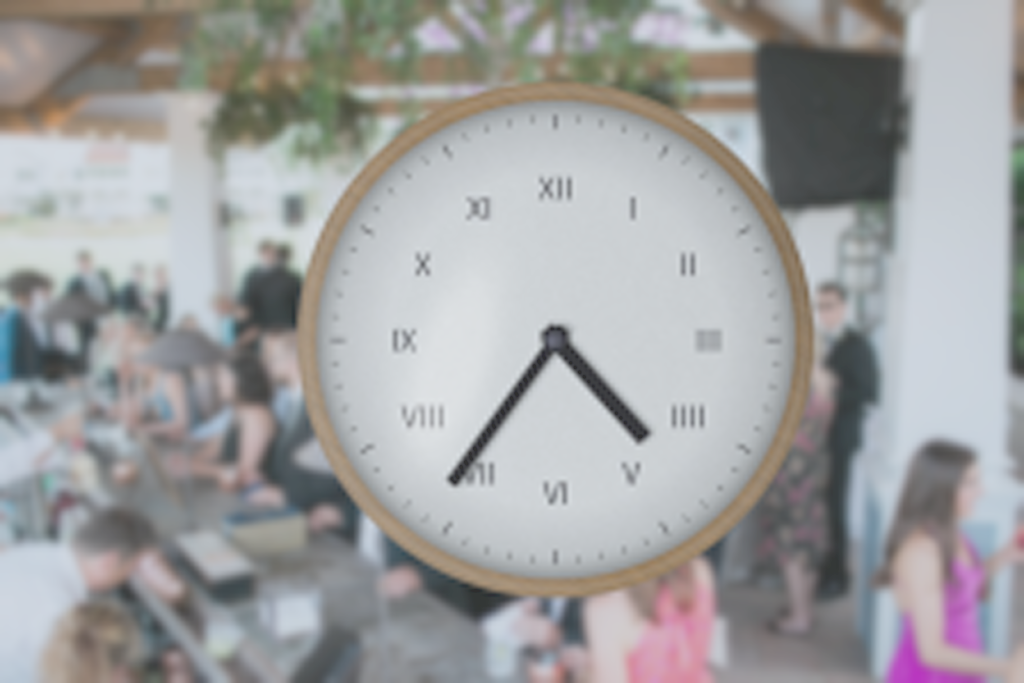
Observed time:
4:36
